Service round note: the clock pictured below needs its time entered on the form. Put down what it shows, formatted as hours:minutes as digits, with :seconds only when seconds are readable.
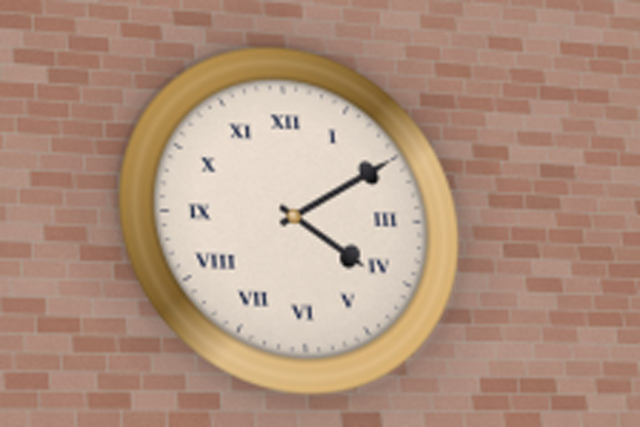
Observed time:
4:10
